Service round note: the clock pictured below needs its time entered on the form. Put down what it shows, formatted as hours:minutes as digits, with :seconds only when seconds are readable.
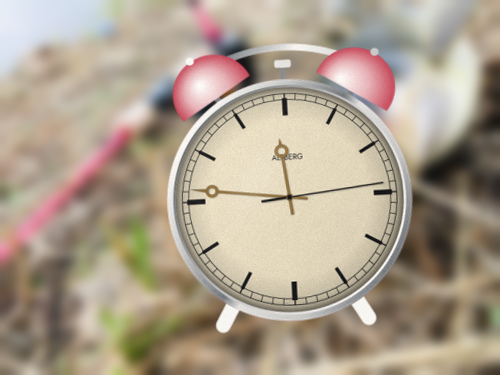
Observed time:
11:46:14
